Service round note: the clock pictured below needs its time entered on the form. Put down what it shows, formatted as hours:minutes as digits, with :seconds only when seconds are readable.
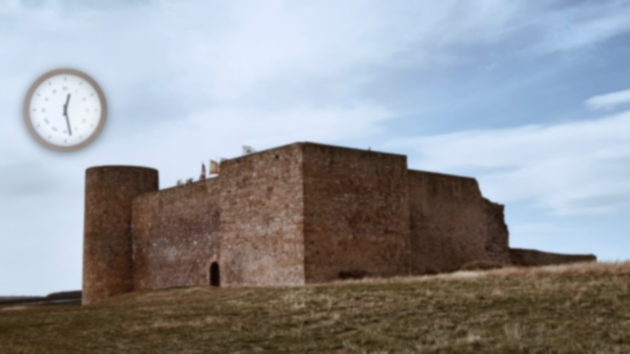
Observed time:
12:28
